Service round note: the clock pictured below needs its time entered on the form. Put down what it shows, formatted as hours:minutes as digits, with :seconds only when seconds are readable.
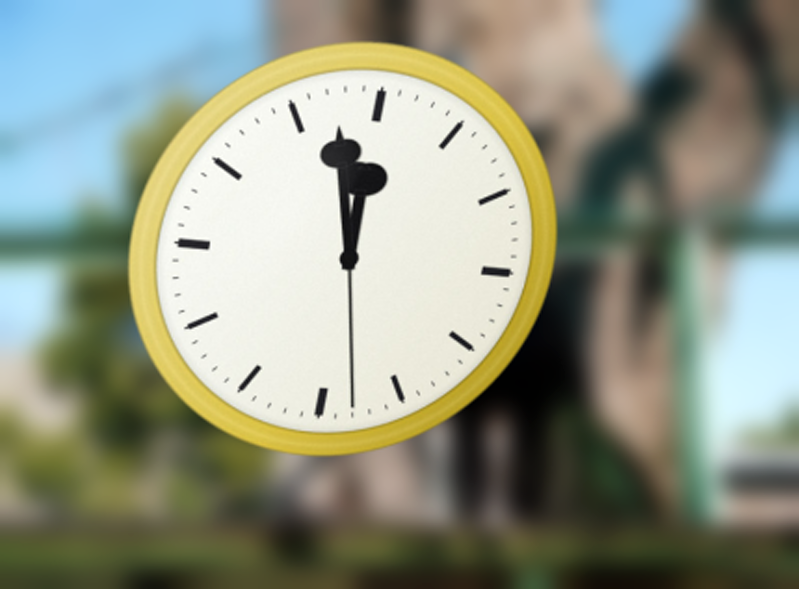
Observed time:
11:57:28
